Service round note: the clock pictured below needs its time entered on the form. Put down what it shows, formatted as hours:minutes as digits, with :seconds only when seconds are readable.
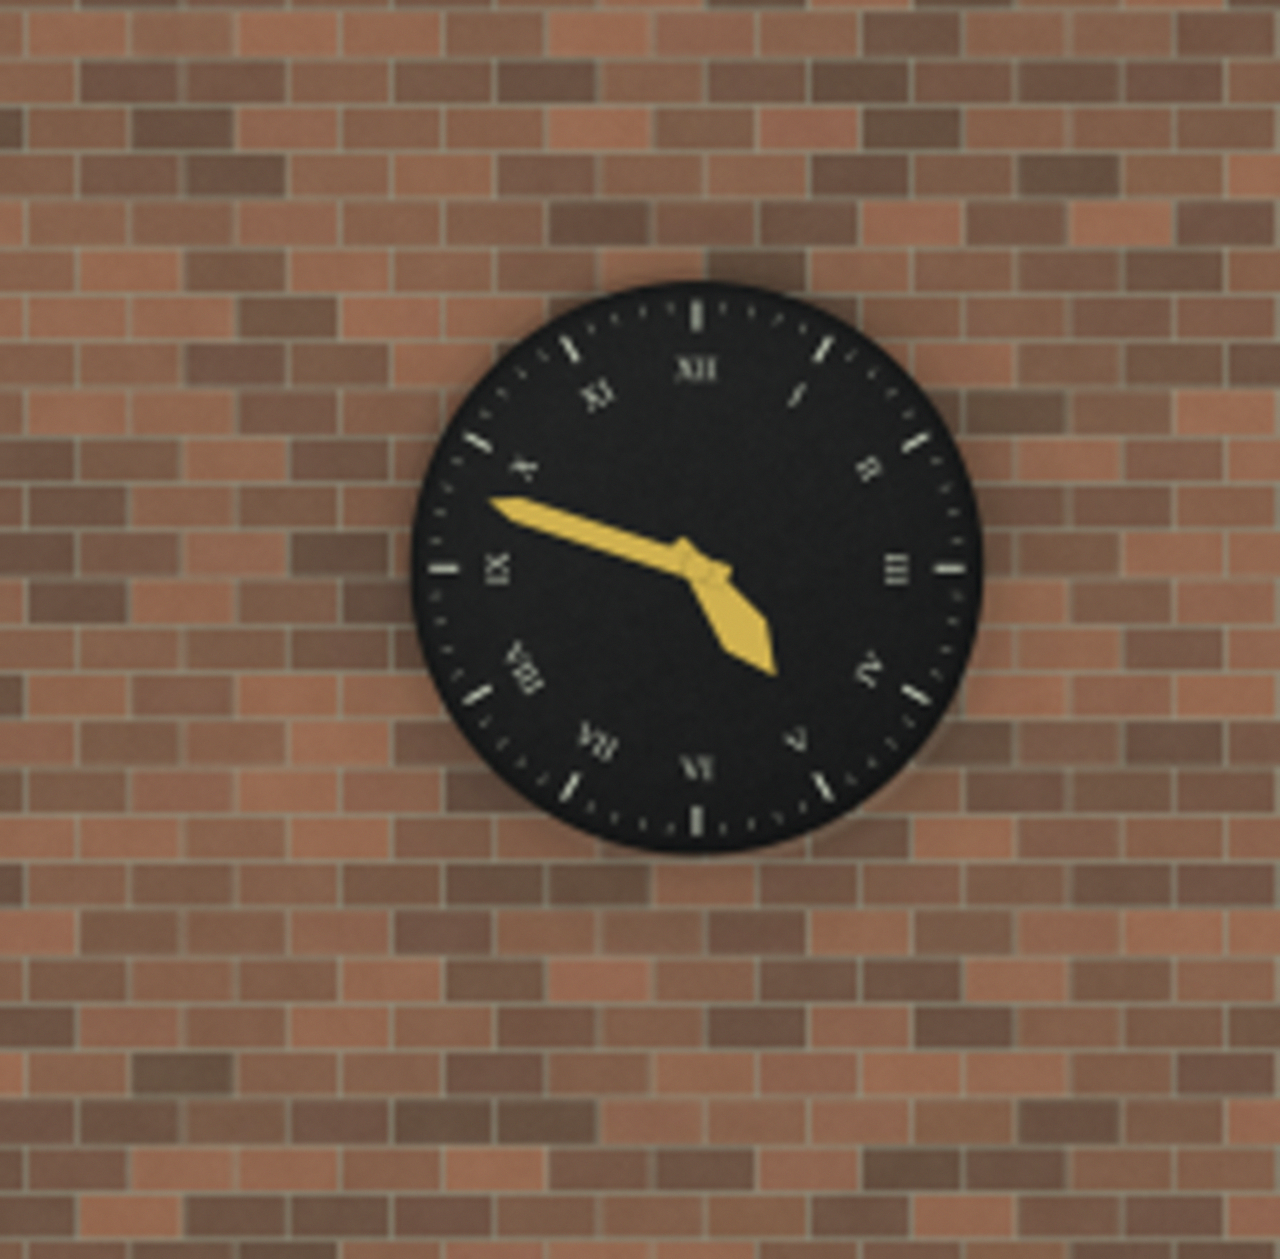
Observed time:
4:48
